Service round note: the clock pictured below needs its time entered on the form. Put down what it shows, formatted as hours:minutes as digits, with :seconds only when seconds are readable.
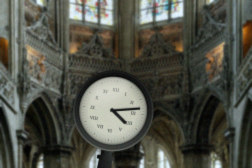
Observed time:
4:13
